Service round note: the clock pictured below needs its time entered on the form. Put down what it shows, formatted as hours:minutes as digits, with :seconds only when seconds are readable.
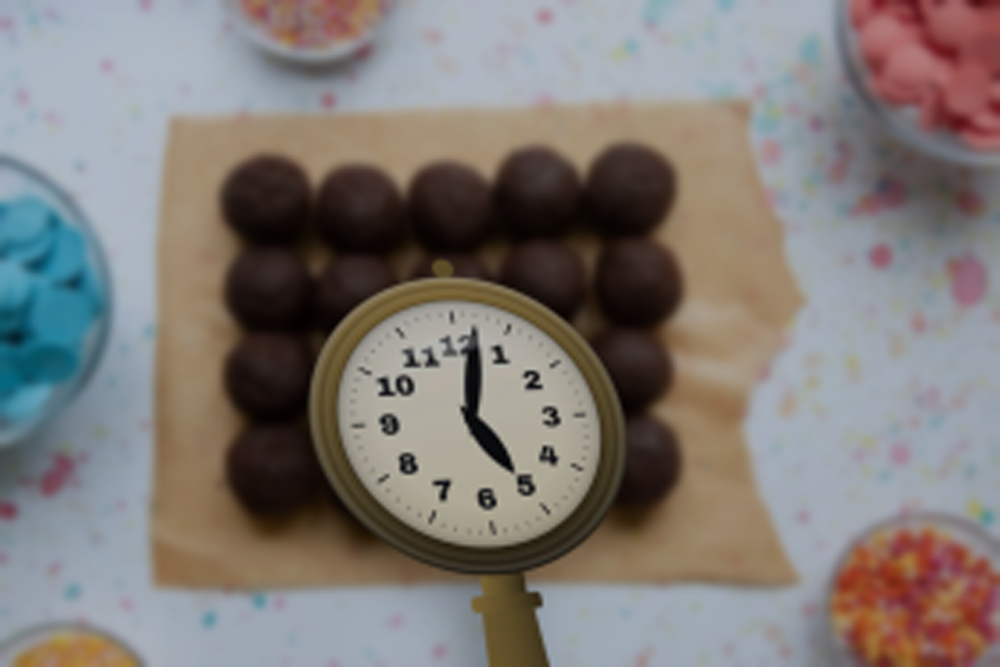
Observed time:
5:02
